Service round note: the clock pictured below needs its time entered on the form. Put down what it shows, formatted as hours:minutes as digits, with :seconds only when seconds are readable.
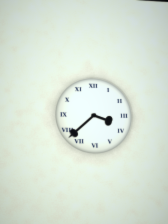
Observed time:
3:38
